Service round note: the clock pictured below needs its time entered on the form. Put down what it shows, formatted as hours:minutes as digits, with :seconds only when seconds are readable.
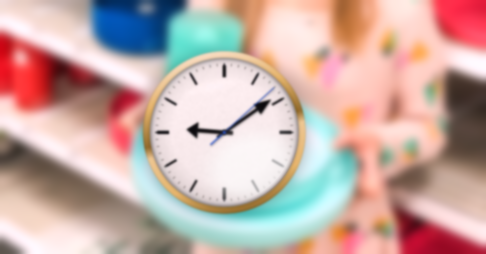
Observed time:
9:09:08
